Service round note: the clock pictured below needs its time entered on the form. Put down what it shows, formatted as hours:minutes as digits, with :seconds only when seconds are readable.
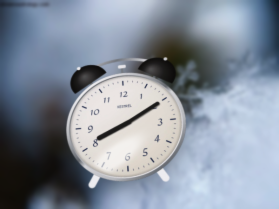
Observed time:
8:10
